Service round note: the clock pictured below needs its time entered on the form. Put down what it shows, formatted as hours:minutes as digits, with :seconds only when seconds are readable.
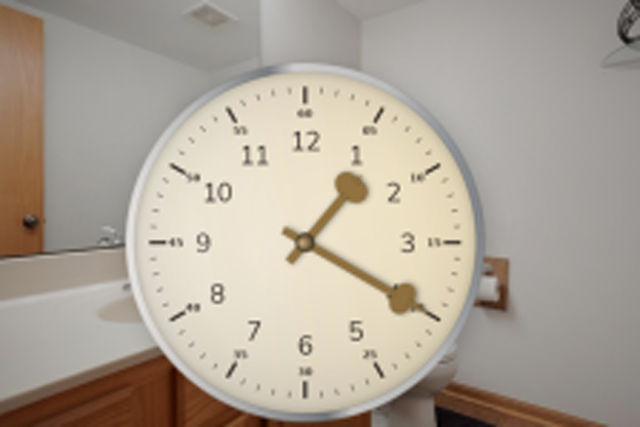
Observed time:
1:20
